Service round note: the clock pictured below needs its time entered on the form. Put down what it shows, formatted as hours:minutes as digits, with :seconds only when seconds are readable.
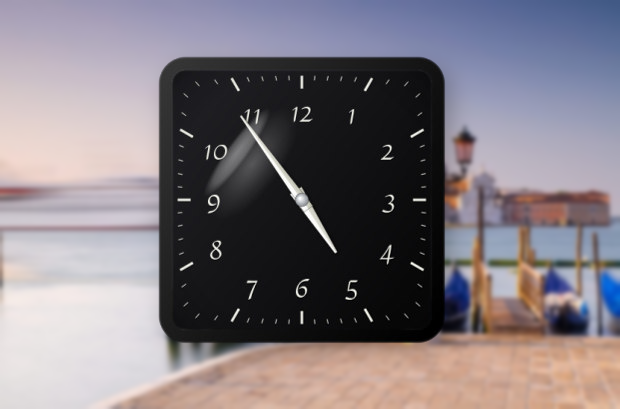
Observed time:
4:54
